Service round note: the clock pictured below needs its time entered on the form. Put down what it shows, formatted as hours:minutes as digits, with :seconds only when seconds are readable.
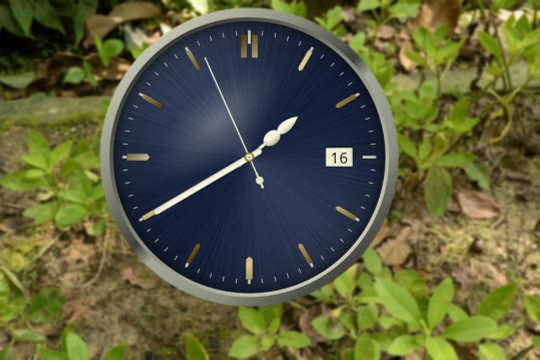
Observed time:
1:39:56
